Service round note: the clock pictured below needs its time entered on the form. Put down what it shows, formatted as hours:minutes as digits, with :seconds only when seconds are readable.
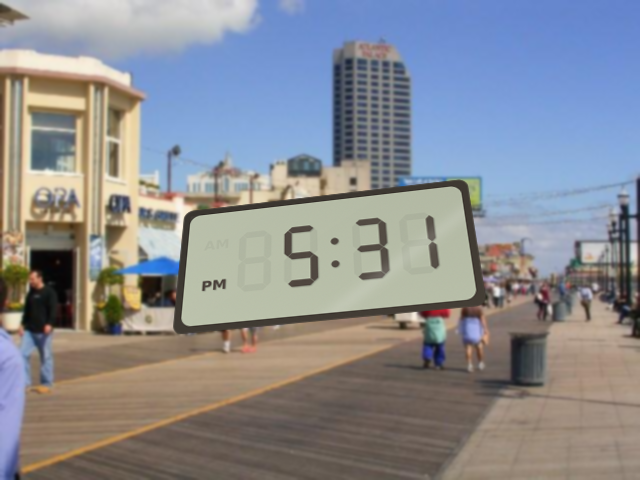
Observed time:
5:31
